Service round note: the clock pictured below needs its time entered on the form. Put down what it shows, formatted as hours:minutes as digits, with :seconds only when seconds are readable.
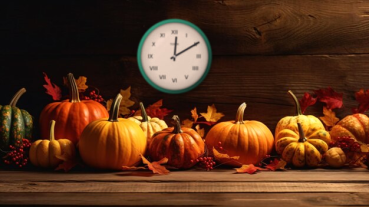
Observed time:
12:10
